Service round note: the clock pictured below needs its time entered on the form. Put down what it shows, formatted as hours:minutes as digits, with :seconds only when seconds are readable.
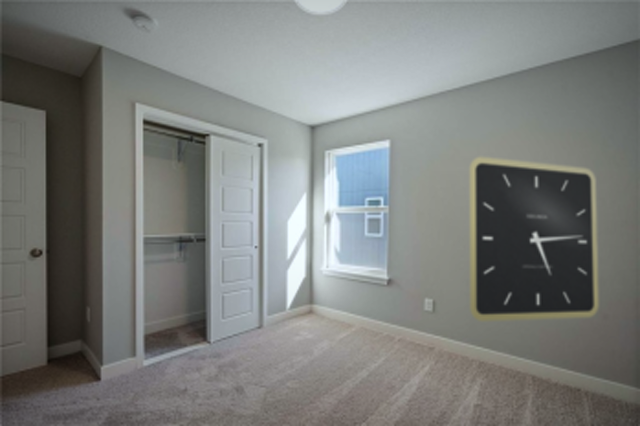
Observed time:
5:14
